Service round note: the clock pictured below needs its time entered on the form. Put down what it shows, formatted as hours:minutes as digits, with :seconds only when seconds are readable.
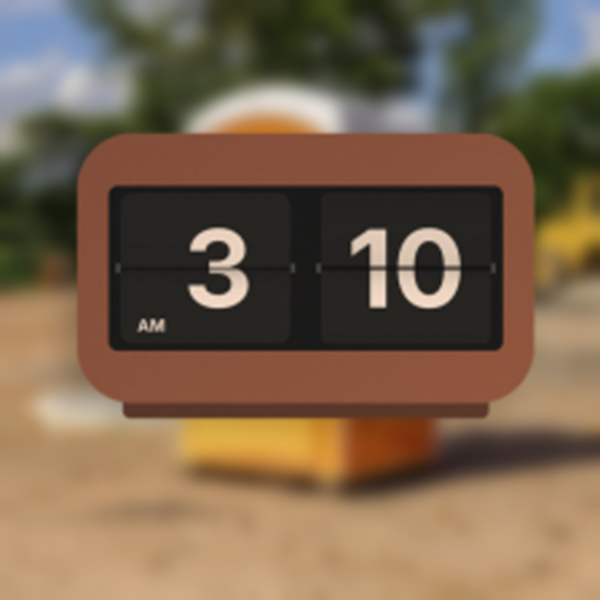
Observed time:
3:10
